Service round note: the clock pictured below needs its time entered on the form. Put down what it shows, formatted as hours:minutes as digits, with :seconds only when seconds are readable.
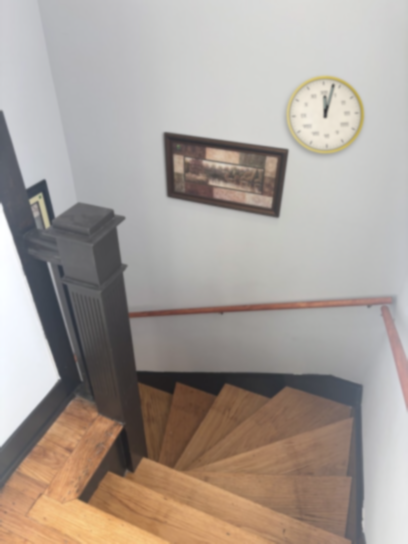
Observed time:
12:03
